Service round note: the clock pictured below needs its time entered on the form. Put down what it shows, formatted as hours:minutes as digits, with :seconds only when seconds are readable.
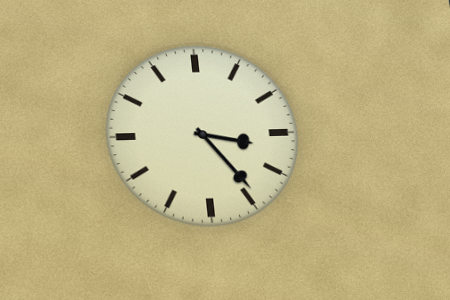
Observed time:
3:24
